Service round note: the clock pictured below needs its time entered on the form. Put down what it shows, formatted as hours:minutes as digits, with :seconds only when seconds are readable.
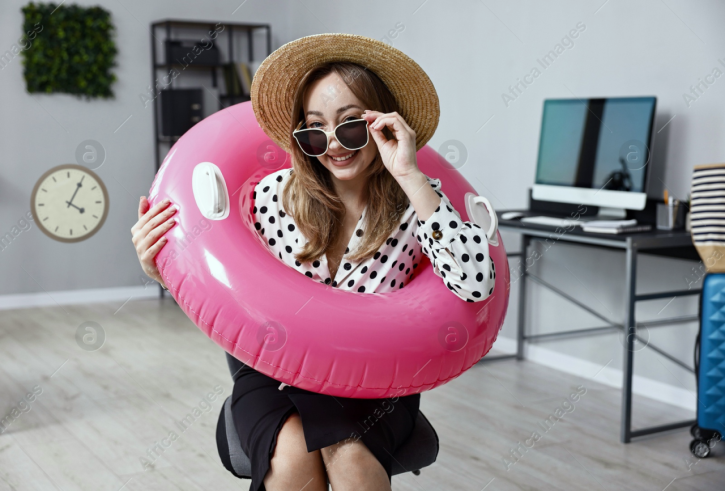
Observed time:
4:05
